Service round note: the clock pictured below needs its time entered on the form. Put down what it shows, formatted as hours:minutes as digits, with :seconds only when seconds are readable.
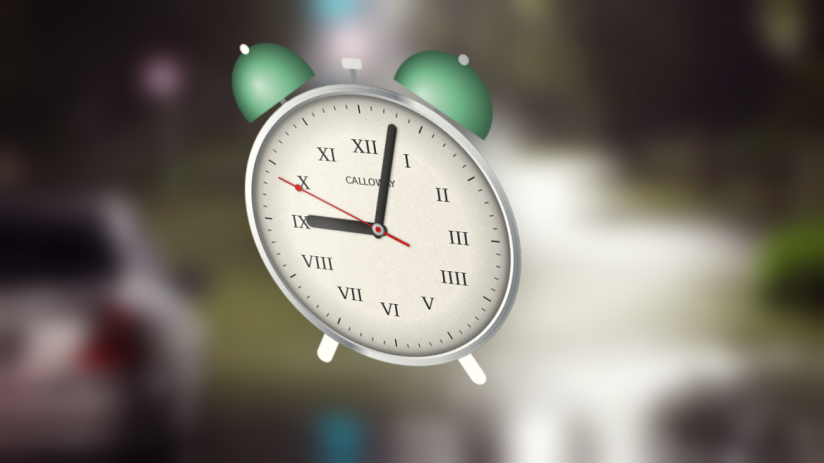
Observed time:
9:02:49
